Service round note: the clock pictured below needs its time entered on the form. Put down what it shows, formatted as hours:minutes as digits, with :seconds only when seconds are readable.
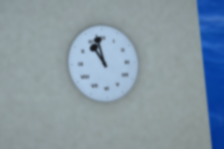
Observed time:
10:58
